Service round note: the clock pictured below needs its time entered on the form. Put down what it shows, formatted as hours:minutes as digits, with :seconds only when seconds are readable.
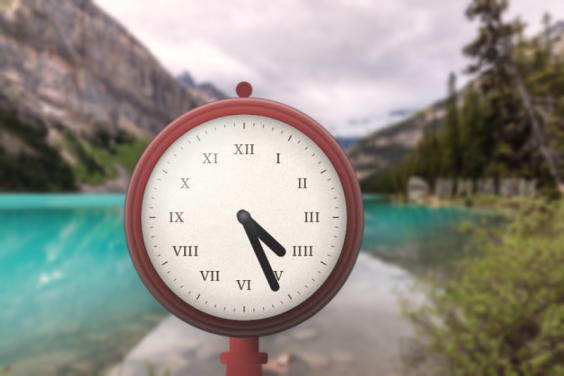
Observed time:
4:26
